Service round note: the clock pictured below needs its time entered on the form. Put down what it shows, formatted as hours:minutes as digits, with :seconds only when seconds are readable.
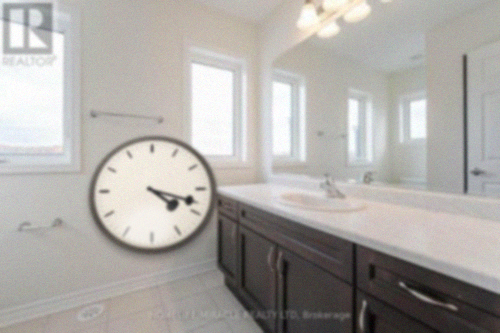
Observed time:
4:18
